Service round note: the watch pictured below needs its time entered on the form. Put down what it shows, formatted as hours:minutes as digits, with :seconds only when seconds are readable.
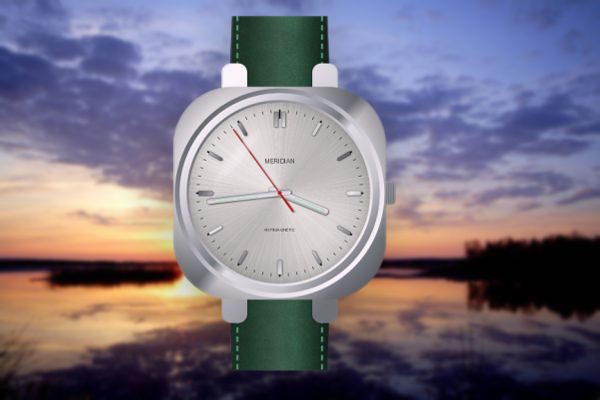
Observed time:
3:43:54
